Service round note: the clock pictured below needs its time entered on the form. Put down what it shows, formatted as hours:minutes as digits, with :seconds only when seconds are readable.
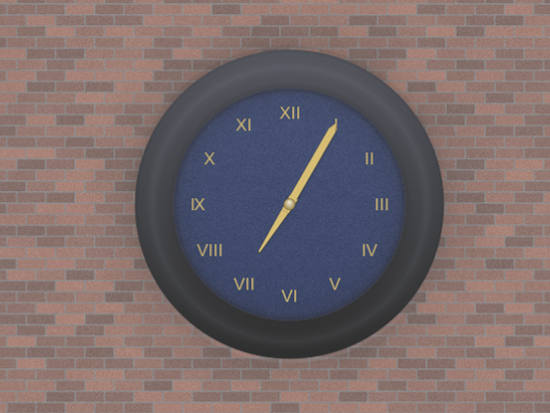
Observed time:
7:05
